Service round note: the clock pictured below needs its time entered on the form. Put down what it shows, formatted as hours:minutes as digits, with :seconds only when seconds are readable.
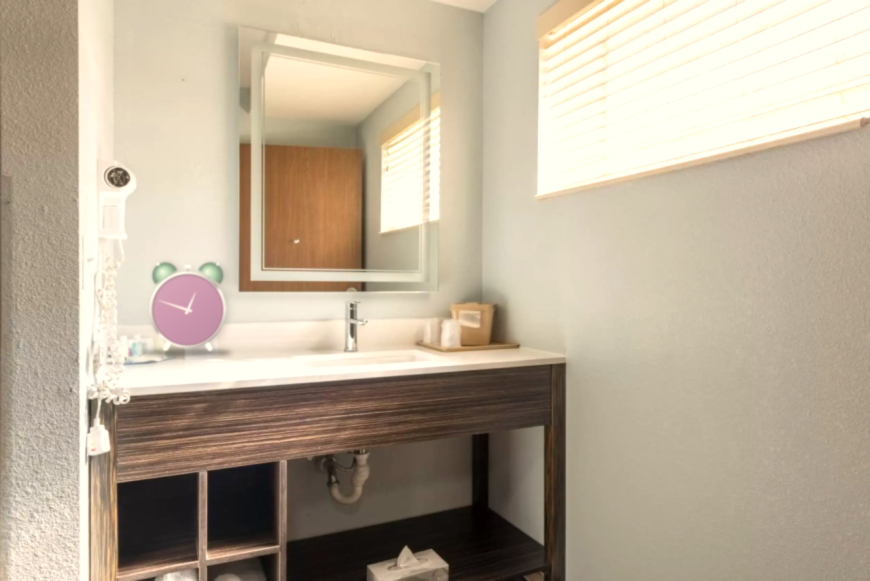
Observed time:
12:48
